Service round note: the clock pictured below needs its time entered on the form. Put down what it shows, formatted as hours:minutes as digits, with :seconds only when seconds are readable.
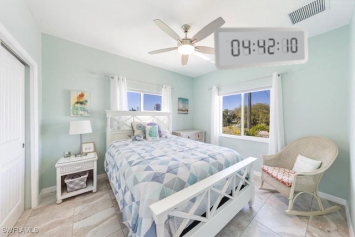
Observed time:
4:42:10
